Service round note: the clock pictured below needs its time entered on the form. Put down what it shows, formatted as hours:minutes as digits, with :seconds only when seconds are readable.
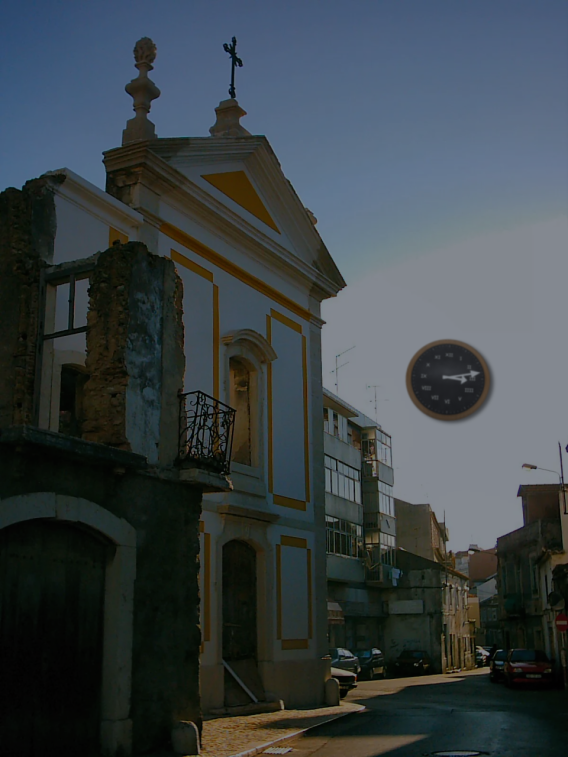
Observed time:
3:13
